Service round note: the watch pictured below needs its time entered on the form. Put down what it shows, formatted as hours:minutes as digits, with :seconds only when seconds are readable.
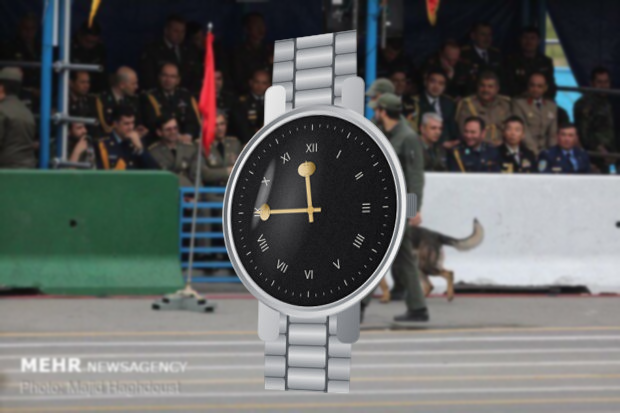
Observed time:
11:45
